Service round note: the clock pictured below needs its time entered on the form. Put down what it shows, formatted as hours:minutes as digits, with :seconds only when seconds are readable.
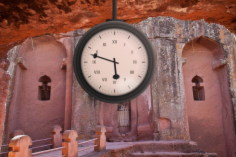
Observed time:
5:48
